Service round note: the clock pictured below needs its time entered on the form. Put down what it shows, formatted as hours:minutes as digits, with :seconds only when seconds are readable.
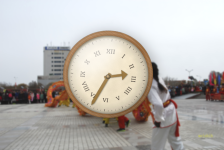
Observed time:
2:34
